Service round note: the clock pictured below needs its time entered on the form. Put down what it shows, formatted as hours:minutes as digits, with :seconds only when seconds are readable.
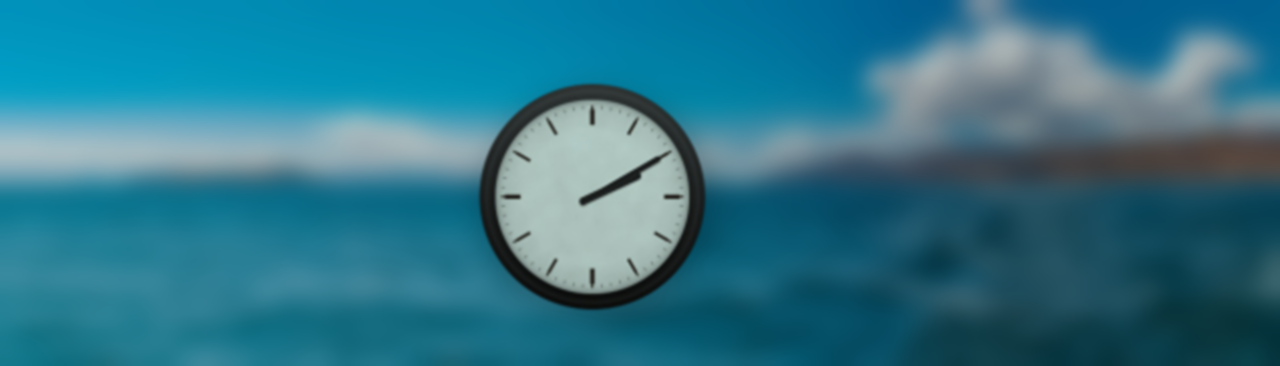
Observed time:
2:10
